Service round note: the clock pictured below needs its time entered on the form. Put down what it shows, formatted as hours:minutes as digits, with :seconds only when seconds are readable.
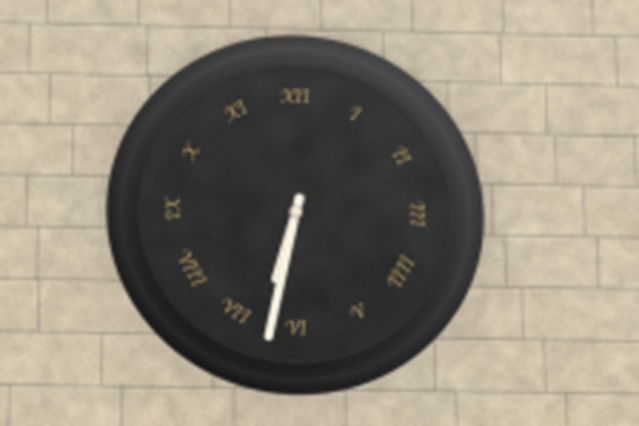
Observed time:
6:32
